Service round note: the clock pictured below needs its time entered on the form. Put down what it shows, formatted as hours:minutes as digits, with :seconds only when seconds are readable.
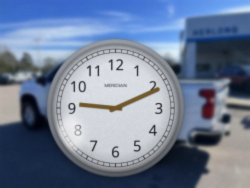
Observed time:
9:11
